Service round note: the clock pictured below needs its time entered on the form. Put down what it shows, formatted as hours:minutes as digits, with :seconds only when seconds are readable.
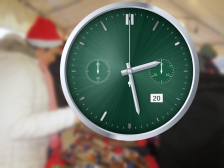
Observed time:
2:28
